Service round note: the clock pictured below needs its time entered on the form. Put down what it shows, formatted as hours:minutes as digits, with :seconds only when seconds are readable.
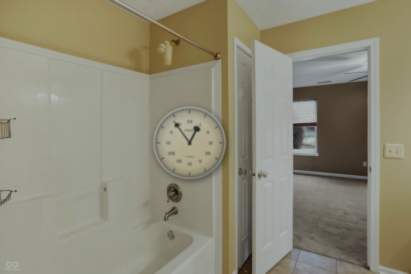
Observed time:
12:54
